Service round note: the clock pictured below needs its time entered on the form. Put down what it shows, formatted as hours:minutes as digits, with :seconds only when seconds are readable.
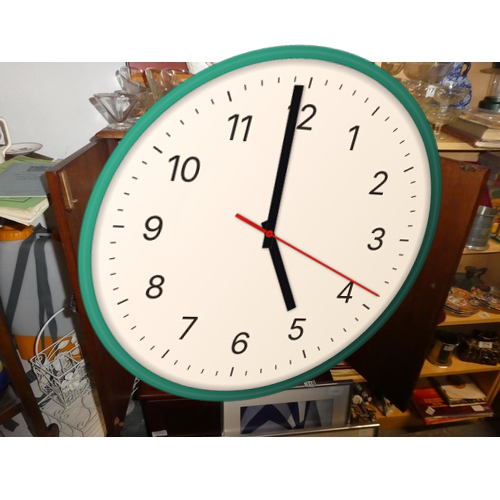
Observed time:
4:59:19
